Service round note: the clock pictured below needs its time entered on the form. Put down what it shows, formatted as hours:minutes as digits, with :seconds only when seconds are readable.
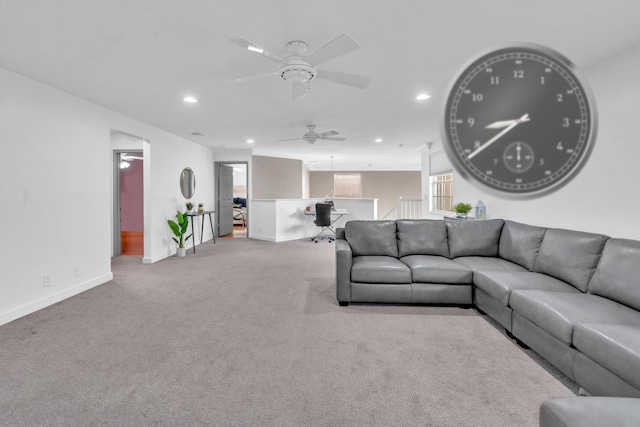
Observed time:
8:39
